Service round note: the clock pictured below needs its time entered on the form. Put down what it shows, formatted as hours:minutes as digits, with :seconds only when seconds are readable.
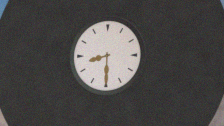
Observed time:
8:30
